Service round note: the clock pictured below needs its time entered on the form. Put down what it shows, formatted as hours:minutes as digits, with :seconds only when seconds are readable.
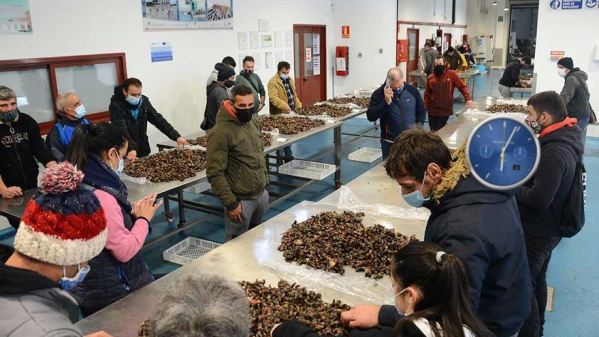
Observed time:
6:04
